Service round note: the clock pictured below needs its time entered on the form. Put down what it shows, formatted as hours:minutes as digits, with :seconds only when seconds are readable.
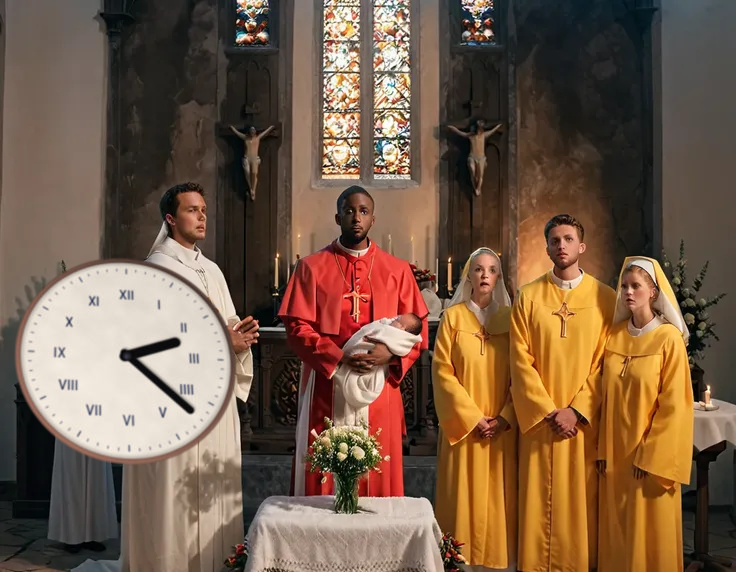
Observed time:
2:22
